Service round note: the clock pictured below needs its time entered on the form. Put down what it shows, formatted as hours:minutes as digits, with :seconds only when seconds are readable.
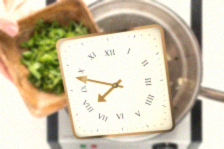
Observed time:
7:48
